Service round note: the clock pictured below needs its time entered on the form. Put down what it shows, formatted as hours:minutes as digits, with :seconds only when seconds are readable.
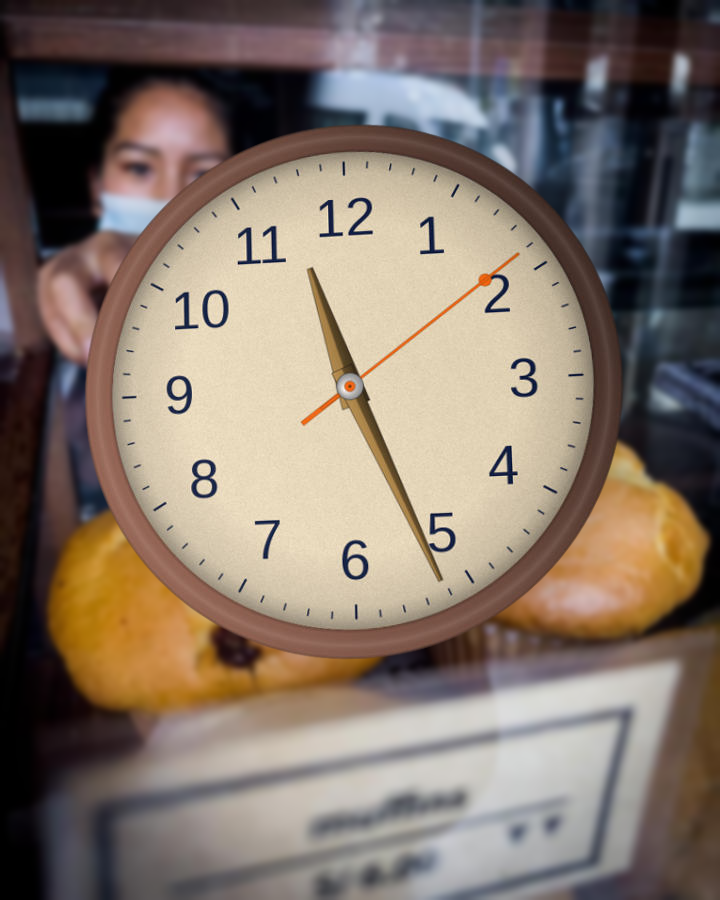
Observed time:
11:26:09
